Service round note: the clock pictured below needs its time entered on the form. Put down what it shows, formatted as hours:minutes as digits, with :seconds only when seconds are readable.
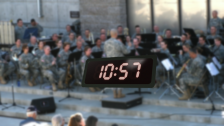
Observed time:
10:57
